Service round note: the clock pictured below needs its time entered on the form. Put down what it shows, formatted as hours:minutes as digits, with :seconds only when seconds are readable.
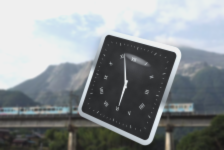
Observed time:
5:56
